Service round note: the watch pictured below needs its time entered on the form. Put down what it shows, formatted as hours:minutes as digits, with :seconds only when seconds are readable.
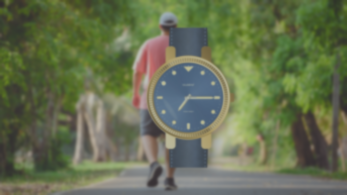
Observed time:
7:15
